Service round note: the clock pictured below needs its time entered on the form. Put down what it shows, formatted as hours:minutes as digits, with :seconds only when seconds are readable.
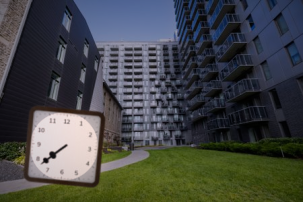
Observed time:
7:38
